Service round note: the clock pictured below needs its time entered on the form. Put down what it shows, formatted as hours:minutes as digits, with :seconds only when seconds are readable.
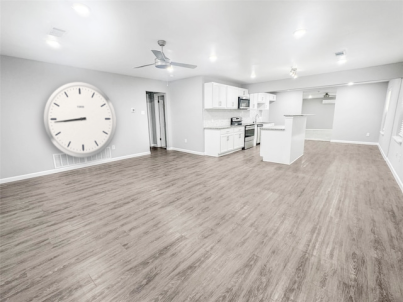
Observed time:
8:44
